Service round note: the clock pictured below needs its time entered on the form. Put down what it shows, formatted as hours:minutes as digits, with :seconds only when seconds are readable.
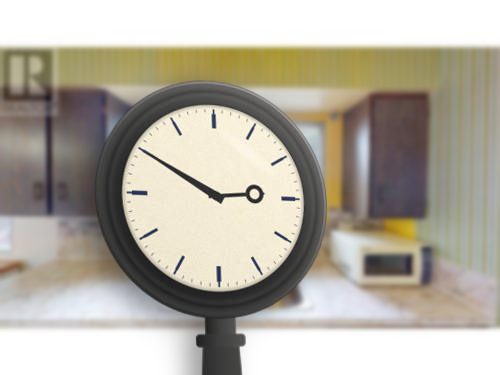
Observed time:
2:50
